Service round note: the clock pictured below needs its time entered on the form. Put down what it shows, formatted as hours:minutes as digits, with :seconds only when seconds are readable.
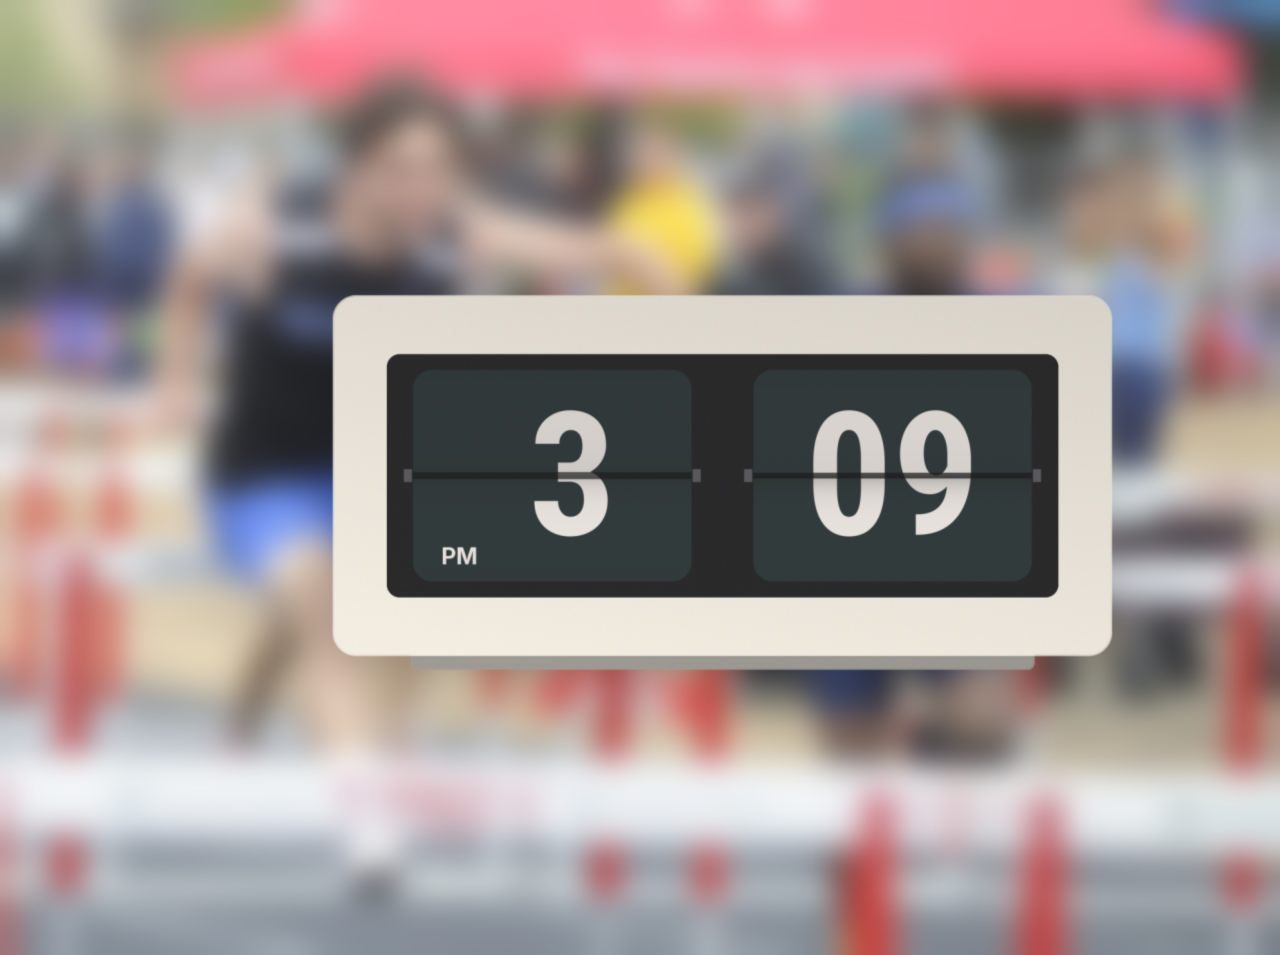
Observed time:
3:09
